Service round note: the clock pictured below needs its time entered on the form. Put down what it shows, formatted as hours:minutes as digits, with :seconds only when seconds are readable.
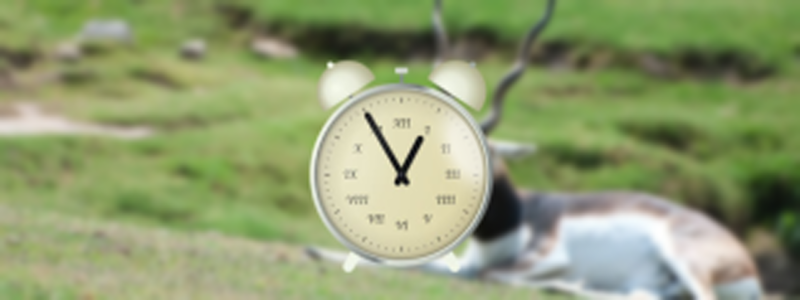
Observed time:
12:55
